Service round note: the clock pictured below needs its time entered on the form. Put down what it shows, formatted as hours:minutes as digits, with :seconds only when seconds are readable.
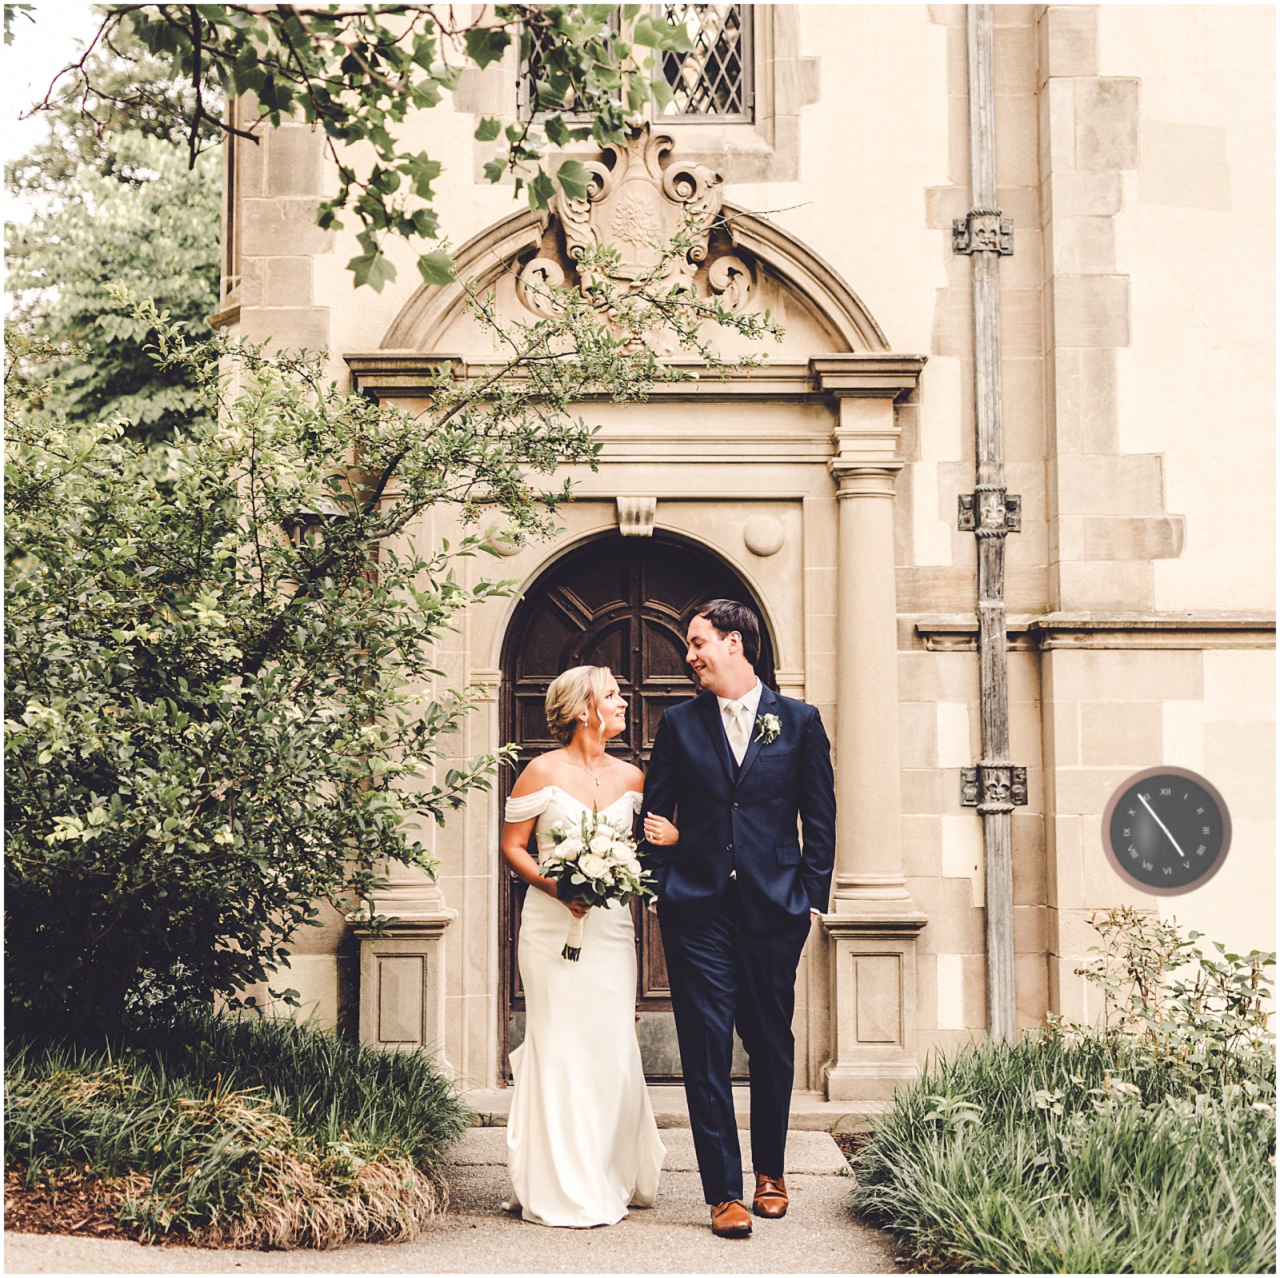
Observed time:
4:54
